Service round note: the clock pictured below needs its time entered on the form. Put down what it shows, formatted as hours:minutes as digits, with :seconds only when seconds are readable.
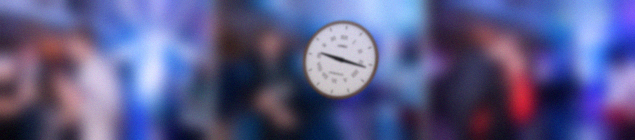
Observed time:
9:16
